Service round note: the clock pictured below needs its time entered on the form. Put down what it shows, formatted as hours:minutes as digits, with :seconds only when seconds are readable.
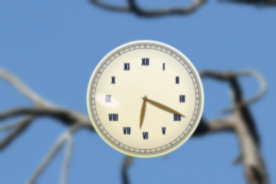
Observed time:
6:19
